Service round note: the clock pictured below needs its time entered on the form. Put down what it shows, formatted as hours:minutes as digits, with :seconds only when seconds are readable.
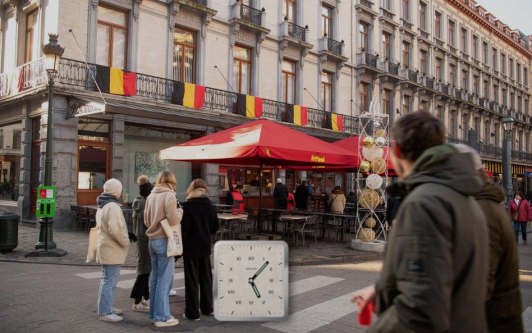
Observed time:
5:07
